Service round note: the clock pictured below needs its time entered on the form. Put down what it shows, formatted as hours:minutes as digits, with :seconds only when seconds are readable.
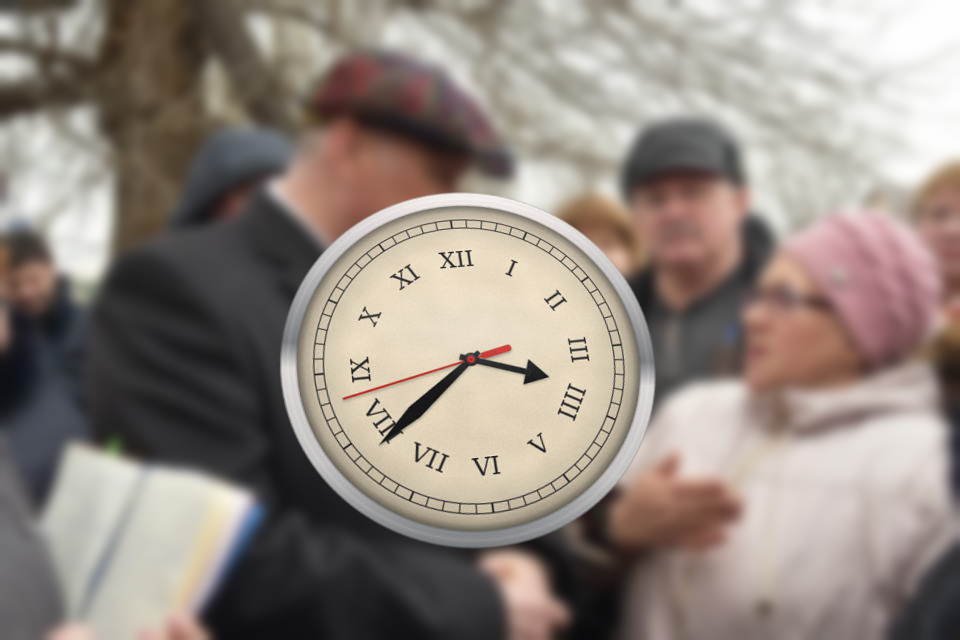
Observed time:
3:38:43
